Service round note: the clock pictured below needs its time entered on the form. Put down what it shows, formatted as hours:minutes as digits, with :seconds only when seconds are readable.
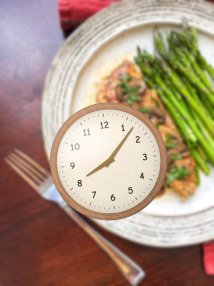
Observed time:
8:07
